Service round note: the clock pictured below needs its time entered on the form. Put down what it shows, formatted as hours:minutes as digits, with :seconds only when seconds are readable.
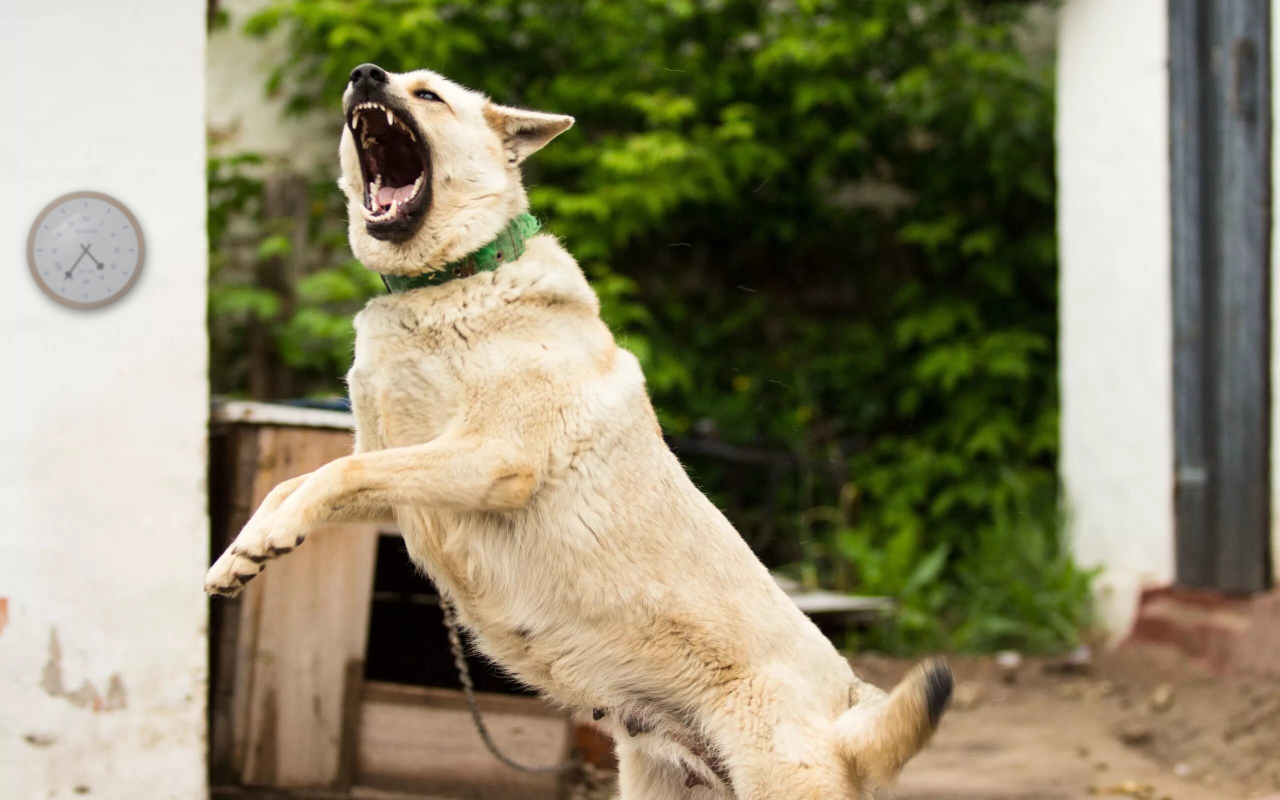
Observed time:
4:36
